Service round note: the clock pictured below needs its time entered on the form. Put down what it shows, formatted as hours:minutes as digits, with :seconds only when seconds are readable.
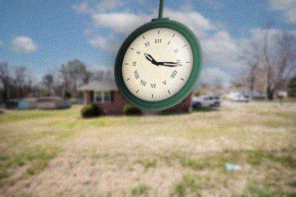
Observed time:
10:16
